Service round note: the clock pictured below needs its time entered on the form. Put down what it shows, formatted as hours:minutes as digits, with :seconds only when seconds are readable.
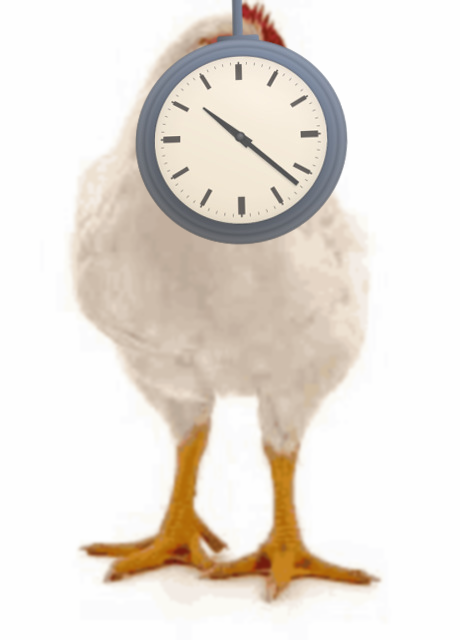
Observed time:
10:22
